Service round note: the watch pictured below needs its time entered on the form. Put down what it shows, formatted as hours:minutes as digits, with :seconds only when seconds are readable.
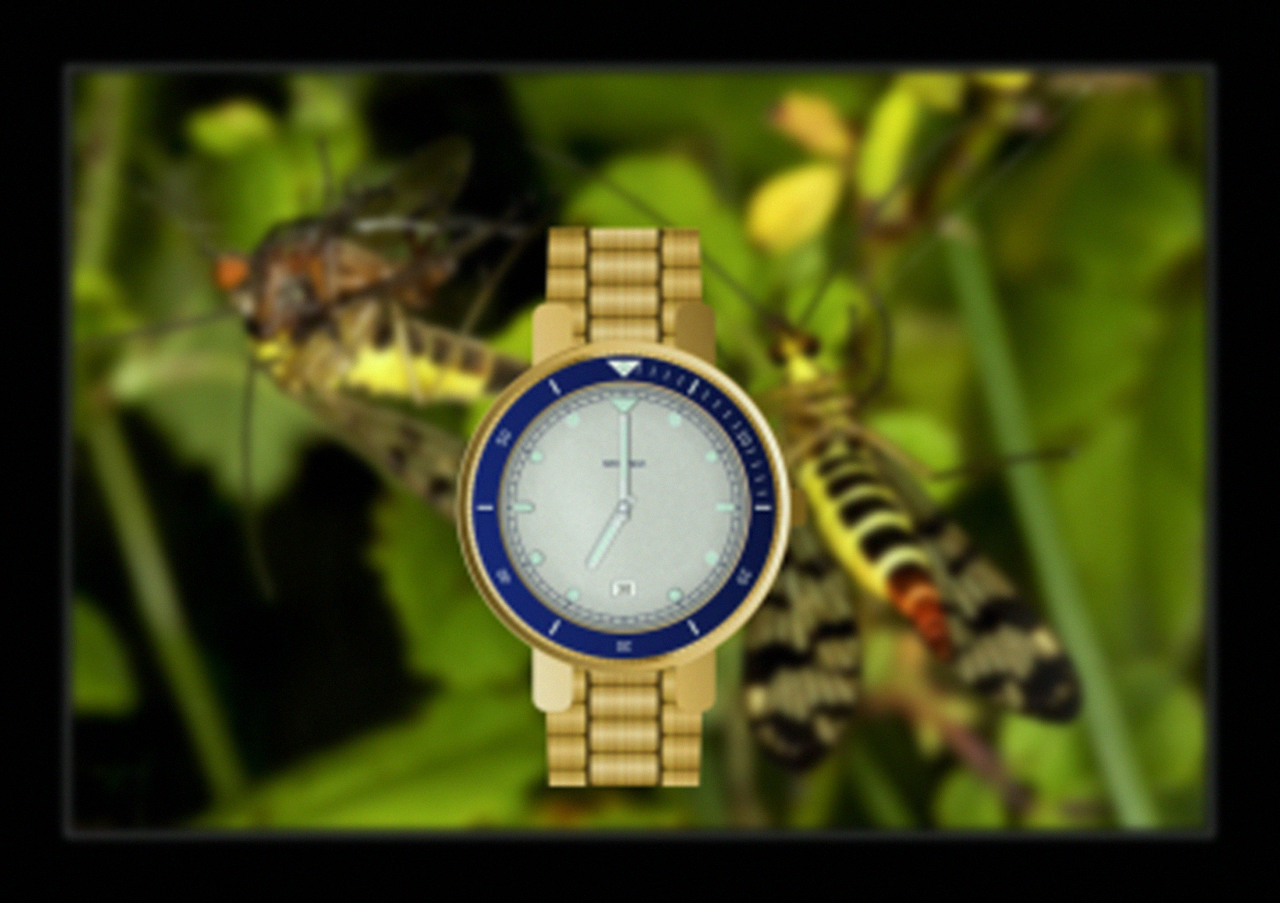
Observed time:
7:00
